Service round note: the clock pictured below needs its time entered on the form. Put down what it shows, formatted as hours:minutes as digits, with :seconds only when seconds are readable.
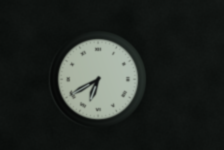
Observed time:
6:40
